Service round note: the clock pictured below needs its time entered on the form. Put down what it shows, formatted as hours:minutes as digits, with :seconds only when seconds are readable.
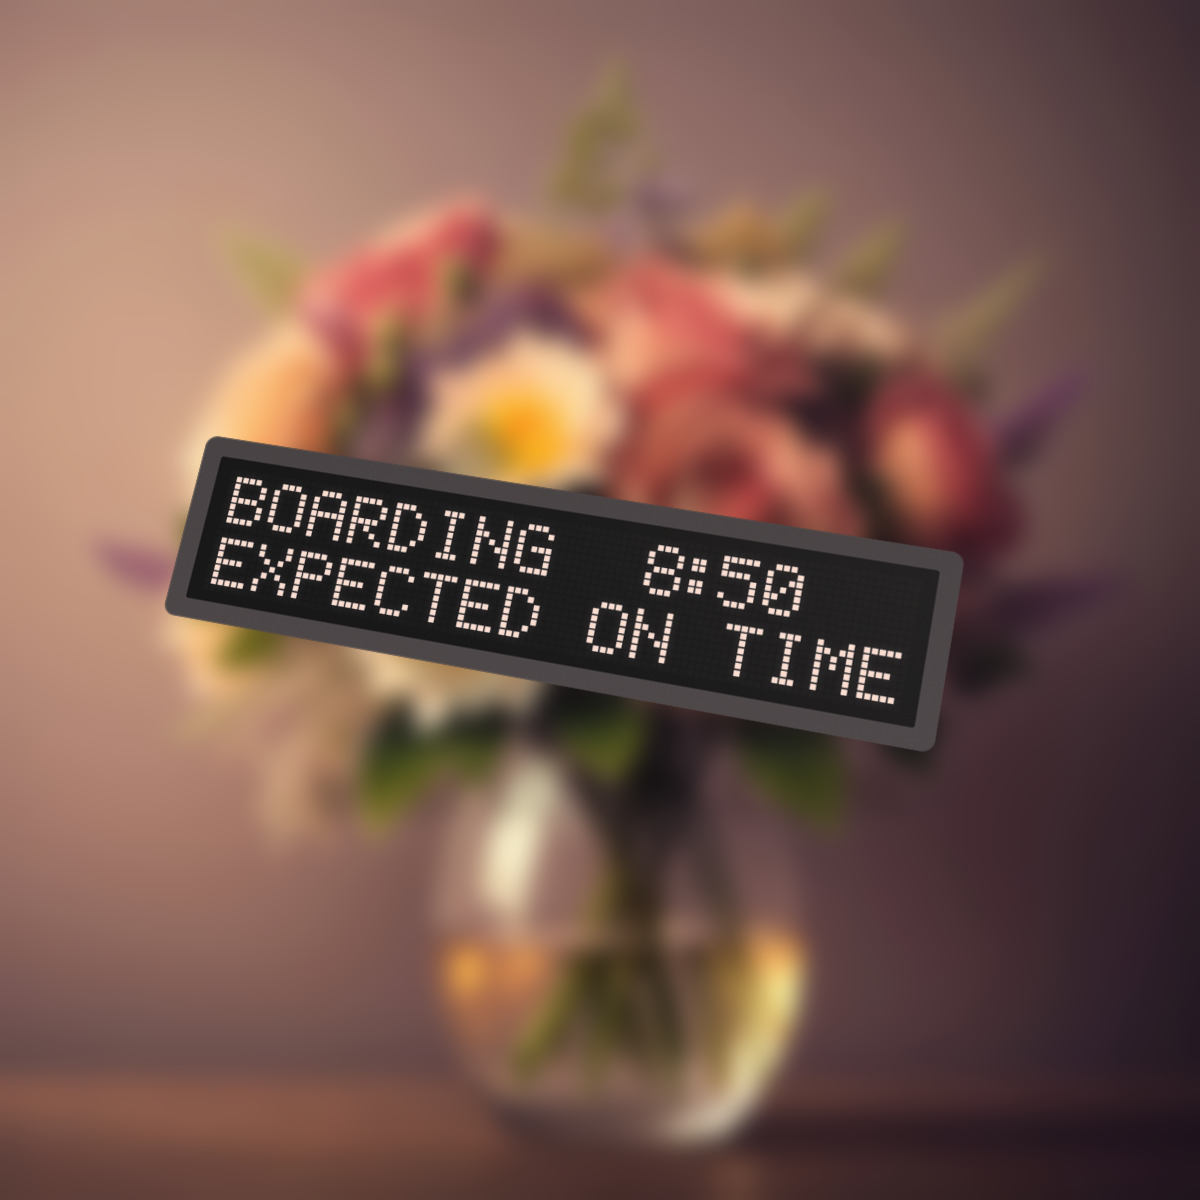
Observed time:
8:50
